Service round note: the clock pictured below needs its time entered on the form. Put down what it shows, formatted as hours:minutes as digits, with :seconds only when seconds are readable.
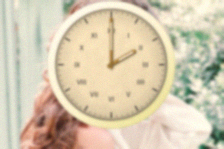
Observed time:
2:00
